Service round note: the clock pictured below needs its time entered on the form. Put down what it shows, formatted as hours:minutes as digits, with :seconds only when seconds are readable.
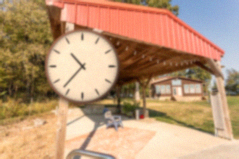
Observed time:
10:37
